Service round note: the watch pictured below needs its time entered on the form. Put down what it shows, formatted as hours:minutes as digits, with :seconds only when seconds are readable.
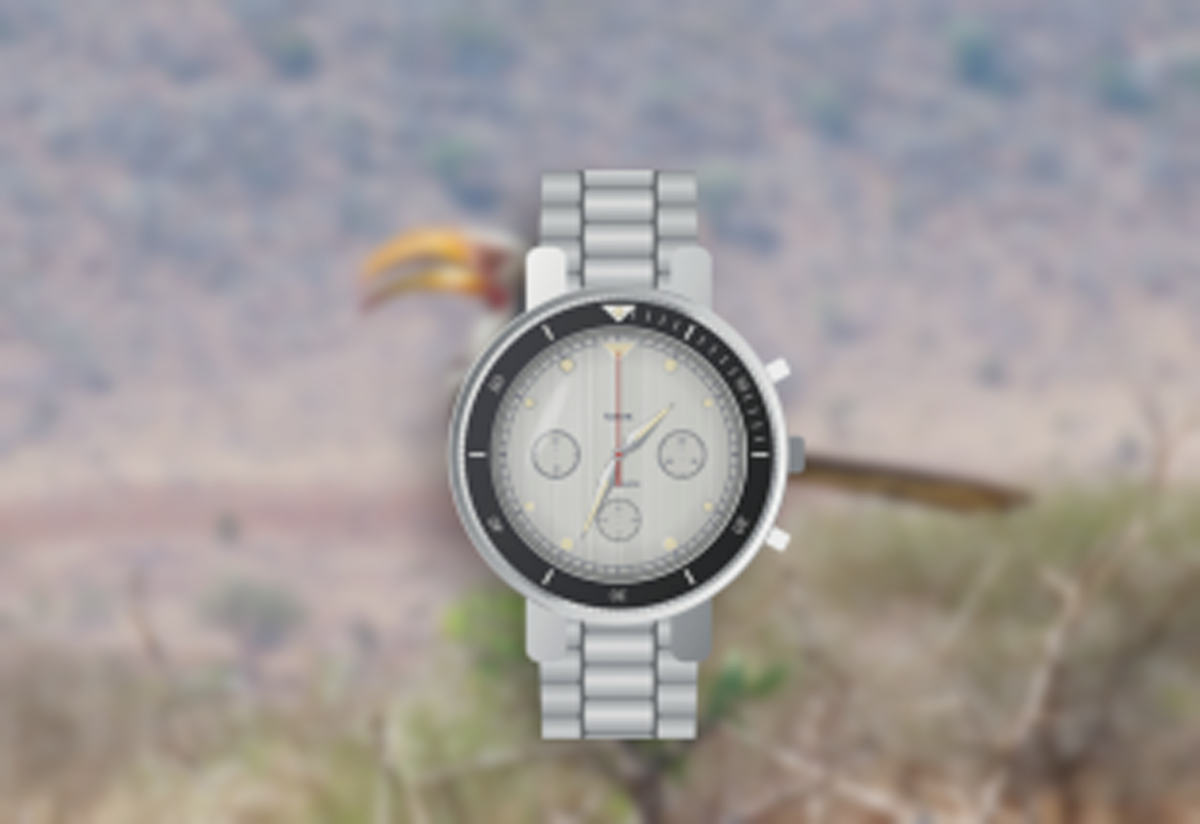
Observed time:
1:34
